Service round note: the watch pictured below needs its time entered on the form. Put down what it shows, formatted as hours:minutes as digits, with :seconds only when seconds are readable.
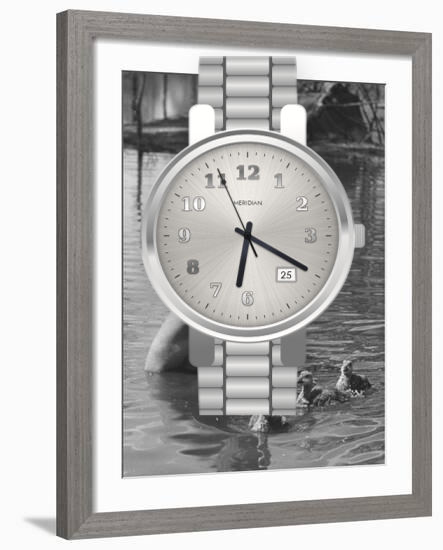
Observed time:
6:19:56
